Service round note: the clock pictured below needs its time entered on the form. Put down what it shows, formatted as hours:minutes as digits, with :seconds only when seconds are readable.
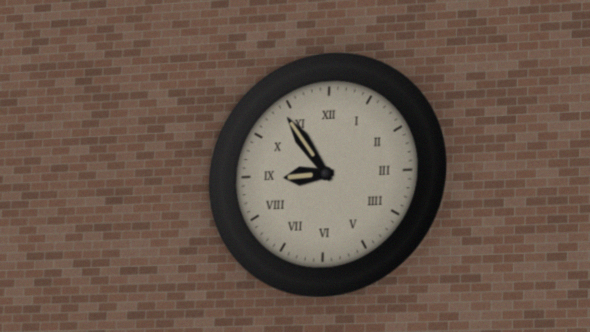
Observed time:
8:54
